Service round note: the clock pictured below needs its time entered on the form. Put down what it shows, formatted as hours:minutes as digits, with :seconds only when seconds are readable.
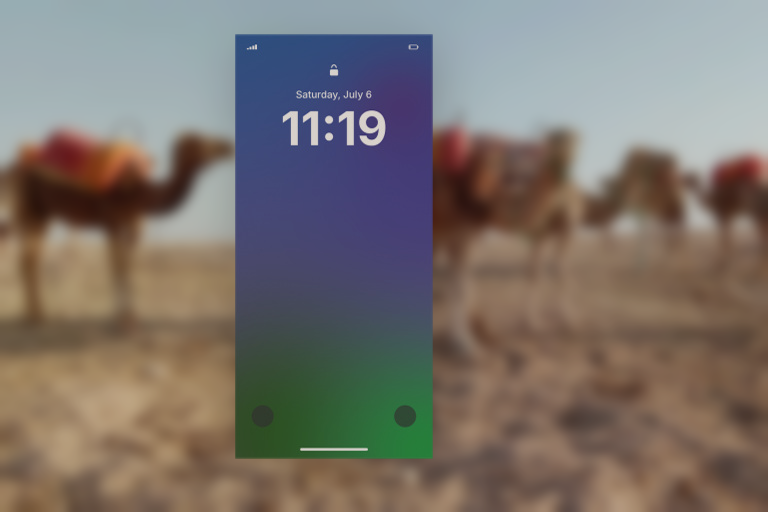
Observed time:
11:19
